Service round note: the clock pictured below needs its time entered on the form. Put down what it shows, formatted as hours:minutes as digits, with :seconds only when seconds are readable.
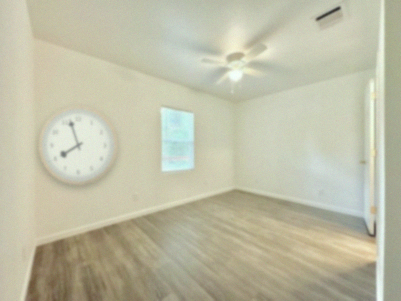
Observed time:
7:57
